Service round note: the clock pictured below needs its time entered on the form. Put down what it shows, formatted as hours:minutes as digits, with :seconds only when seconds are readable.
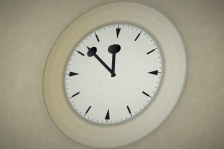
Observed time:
11:52
